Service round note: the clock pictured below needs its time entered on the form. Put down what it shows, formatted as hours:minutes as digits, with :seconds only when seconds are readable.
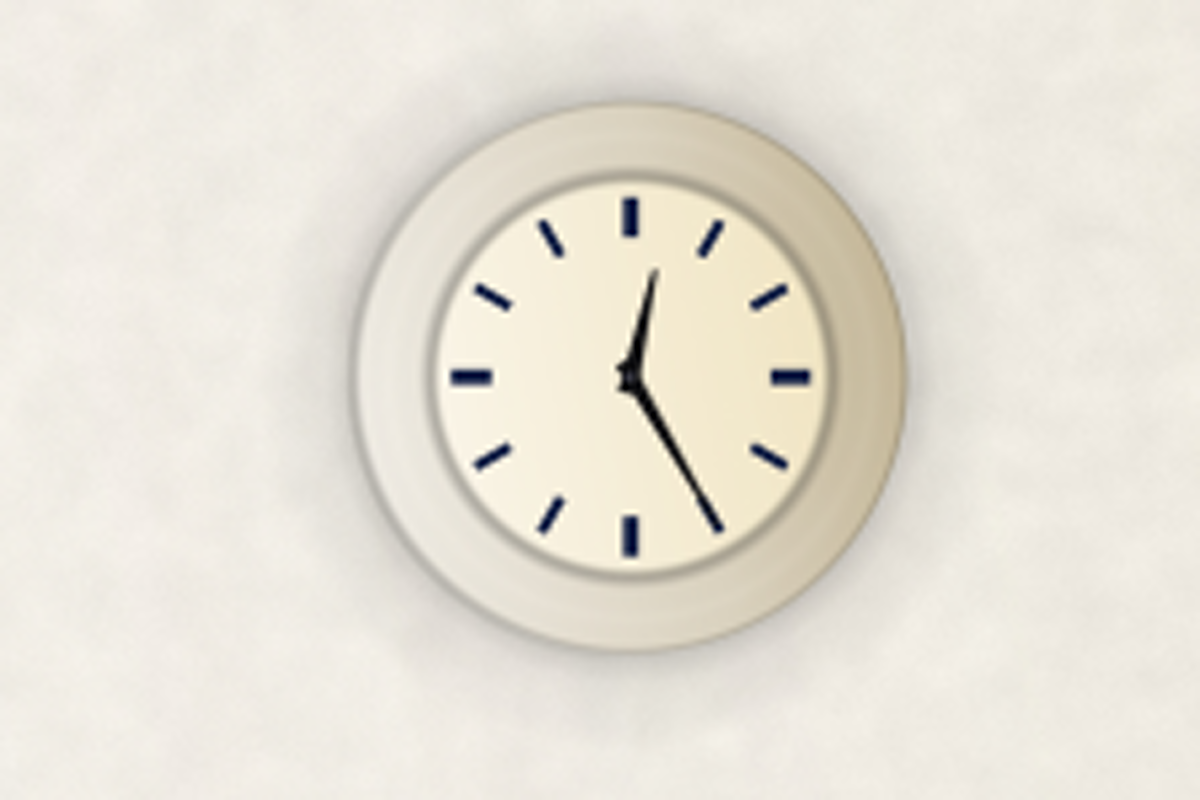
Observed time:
12:25
